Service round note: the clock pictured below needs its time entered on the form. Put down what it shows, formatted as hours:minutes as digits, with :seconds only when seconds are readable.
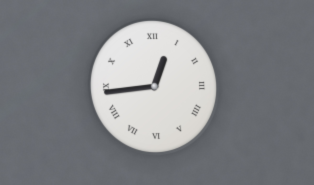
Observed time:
12:44
